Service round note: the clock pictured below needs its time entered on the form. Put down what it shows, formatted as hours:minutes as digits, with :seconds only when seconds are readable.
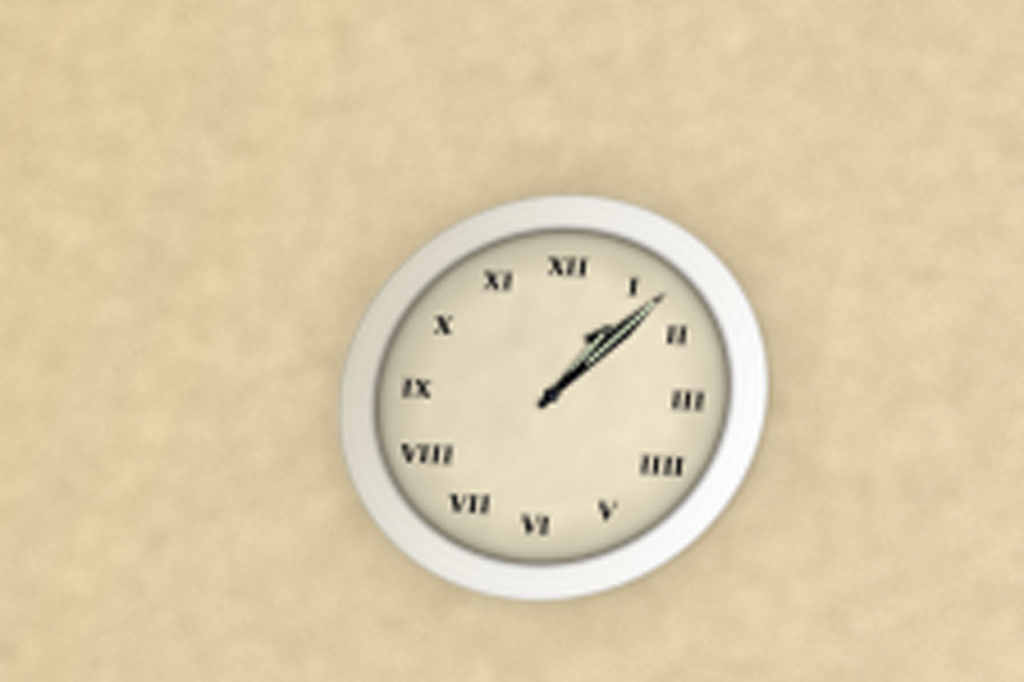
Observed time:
1:07
